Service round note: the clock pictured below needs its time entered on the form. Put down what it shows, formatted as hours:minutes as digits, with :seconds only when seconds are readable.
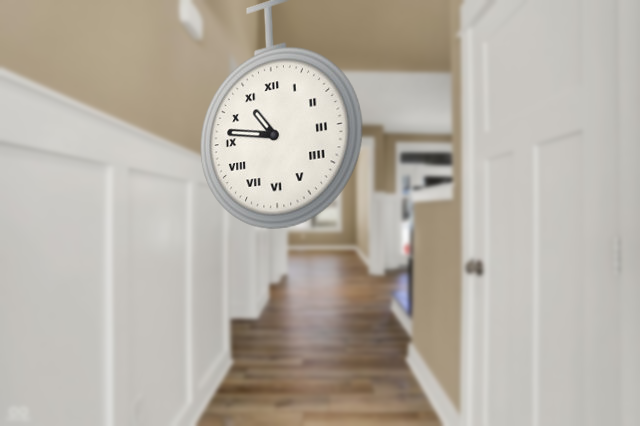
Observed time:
10:47
